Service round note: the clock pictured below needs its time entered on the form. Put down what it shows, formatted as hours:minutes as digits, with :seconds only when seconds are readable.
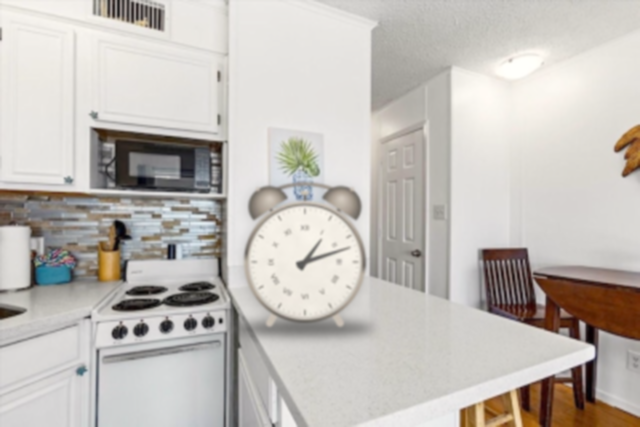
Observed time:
1:12
